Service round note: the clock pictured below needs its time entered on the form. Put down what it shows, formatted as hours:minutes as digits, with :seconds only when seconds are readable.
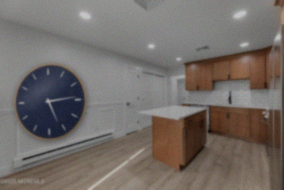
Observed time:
5:14
